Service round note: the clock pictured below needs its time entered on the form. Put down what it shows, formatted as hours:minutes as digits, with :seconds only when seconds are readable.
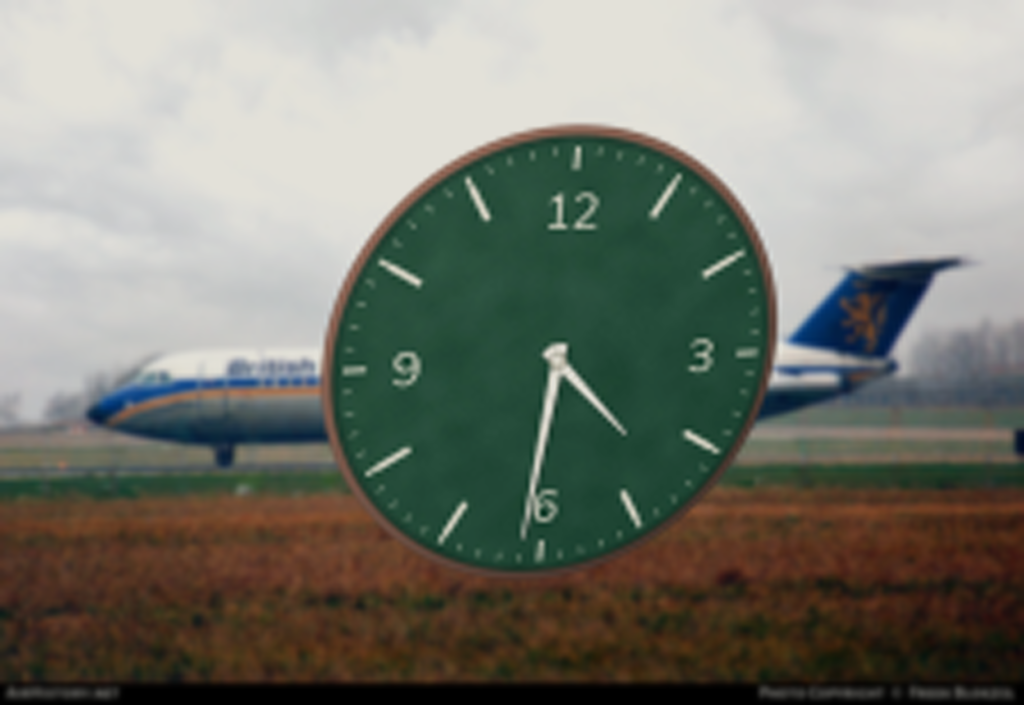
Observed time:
4:31
